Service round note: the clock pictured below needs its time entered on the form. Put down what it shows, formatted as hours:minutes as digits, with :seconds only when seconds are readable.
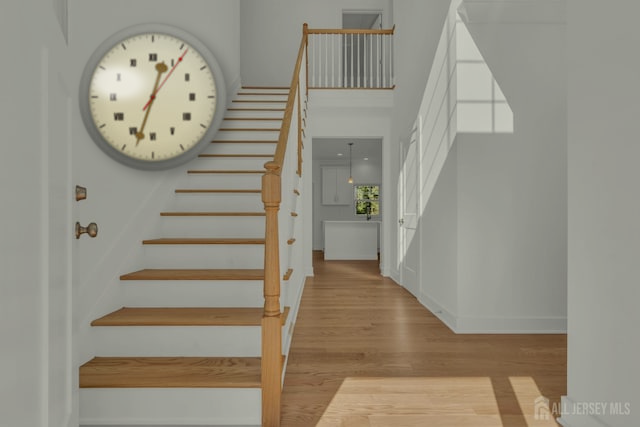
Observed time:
12:33:06
